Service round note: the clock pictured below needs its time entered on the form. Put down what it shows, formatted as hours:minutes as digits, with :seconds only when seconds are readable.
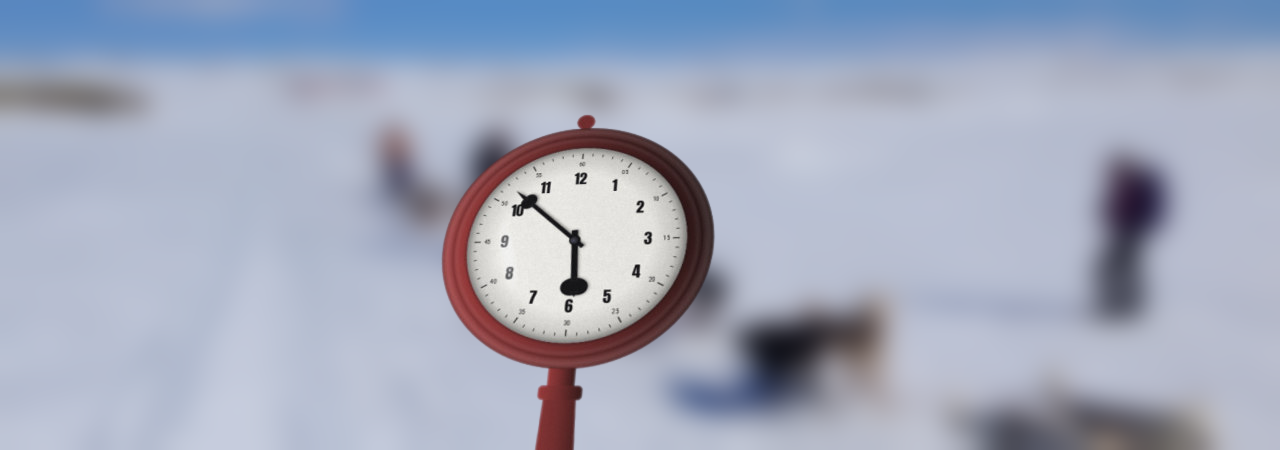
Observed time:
5:52
